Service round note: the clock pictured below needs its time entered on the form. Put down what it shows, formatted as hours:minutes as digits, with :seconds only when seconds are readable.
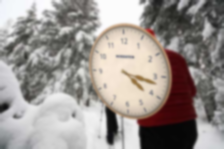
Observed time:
4:17
